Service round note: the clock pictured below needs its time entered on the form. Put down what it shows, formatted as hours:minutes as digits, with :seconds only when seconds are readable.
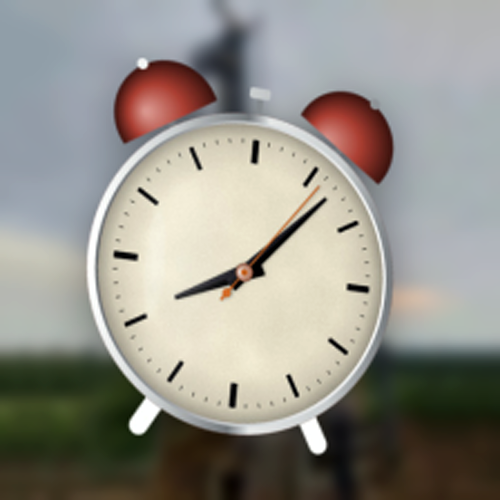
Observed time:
8:07:06
